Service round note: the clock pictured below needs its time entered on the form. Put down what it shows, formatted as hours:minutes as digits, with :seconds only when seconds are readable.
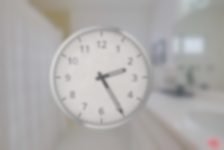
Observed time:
2:25
